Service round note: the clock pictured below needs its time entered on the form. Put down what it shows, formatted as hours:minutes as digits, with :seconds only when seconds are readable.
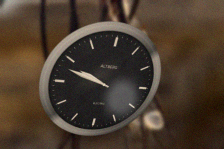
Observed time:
9:48
